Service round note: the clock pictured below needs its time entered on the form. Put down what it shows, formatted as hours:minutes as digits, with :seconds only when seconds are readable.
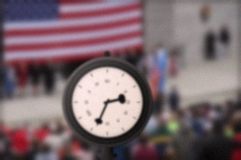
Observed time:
2:34
